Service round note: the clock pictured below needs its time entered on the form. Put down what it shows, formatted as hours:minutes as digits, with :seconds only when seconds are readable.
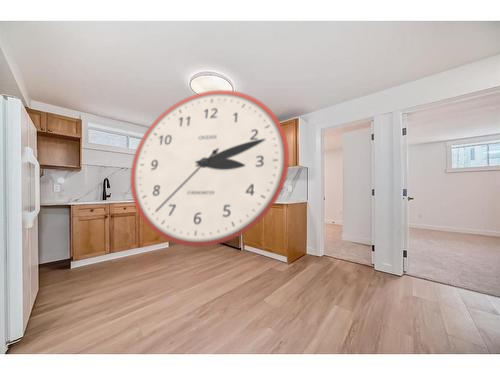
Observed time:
3:11:37
